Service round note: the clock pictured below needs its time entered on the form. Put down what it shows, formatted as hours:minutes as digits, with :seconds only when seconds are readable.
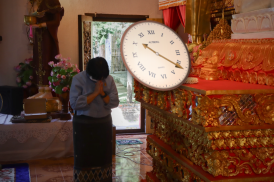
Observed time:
10:21
